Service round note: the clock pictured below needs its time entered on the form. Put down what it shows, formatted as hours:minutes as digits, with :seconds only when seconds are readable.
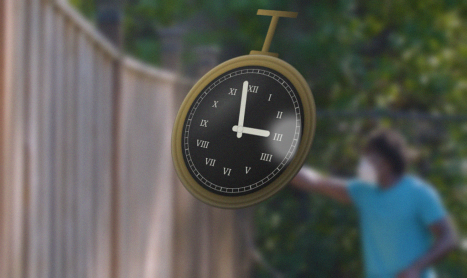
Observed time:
2:58
